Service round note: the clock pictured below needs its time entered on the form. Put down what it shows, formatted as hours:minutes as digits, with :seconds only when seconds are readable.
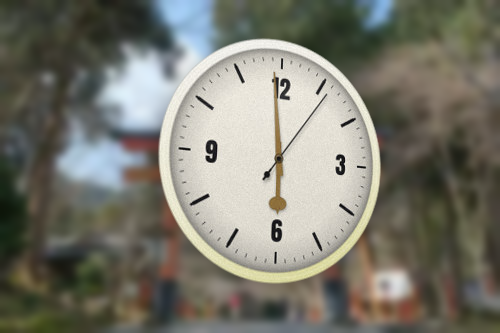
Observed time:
5:59:06
